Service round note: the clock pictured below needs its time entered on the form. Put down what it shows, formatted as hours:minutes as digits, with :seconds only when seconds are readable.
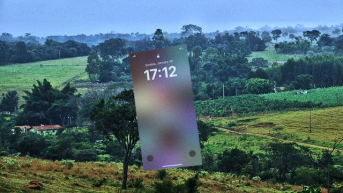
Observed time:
17:12
